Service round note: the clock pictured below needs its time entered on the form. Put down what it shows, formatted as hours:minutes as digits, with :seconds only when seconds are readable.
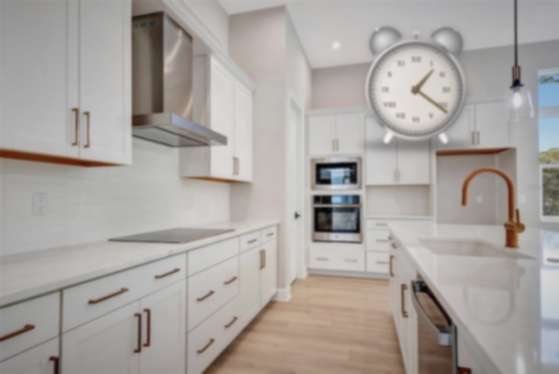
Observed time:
1:21
